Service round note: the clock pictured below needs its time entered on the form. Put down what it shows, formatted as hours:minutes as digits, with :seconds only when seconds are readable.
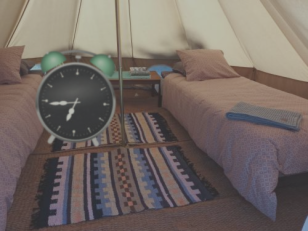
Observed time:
6:44
